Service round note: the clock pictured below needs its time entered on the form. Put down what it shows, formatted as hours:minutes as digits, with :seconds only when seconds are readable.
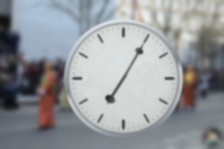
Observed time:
7:05
